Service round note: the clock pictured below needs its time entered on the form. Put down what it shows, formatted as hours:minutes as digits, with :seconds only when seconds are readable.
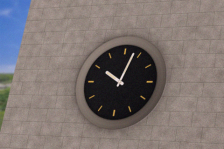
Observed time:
10:03
